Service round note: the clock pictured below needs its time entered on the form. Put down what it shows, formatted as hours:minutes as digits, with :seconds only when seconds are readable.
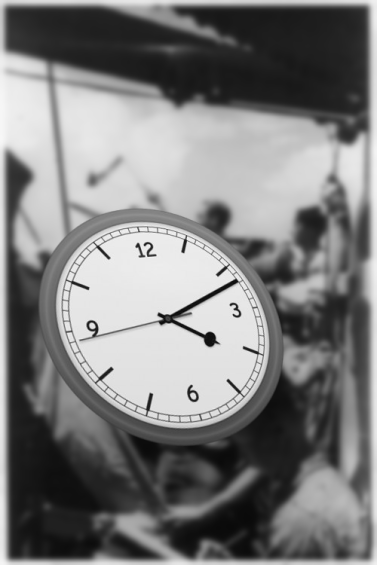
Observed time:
4:11:44
